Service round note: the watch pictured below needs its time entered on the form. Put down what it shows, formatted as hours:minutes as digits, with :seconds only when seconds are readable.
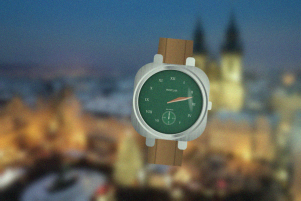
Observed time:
2:12
